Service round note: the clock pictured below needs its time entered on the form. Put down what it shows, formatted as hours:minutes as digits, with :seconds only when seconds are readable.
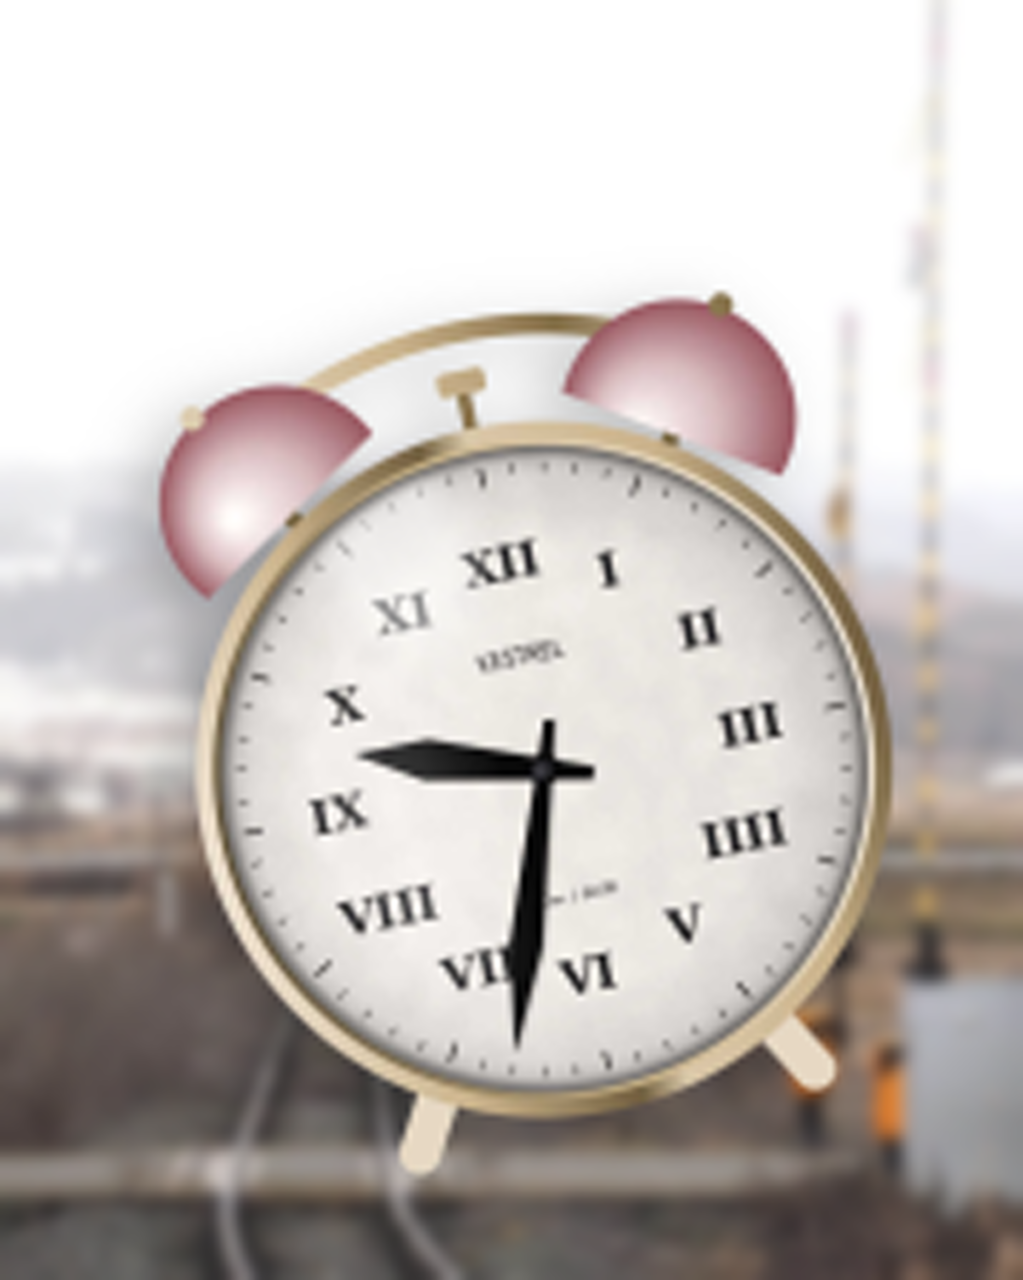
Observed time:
9:33
